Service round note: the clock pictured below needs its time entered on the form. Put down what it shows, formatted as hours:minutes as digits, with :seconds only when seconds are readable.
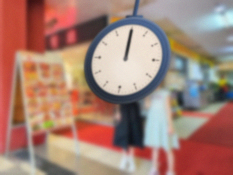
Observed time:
12:00
